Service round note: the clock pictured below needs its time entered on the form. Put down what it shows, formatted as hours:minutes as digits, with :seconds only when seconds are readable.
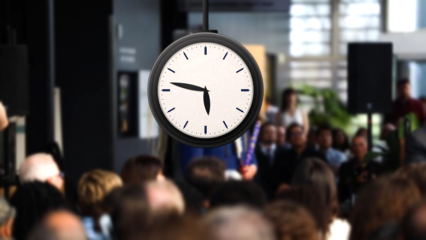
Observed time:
5:47
